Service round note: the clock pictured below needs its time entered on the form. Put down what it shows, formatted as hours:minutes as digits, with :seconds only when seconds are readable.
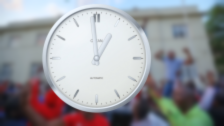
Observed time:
12:59
